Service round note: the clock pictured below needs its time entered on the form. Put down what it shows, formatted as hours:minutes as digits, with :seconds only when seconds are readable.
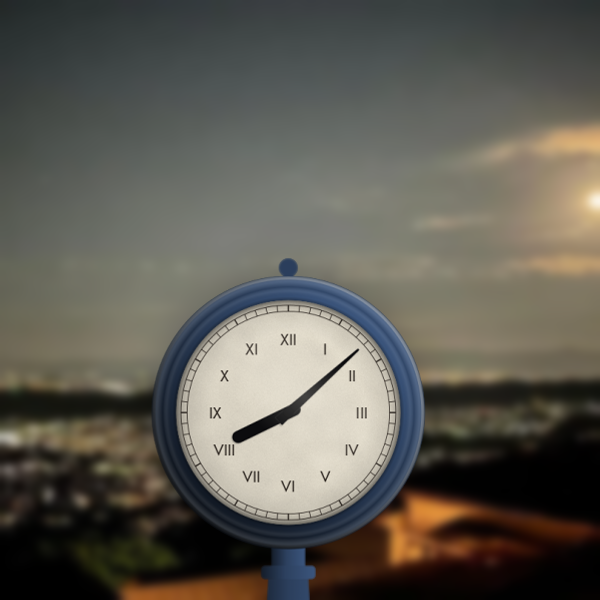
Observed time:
8:08
